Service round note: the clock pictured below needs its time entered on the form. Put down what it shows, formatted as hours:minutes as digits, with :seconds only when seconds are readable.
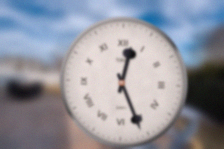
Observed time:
12:26
